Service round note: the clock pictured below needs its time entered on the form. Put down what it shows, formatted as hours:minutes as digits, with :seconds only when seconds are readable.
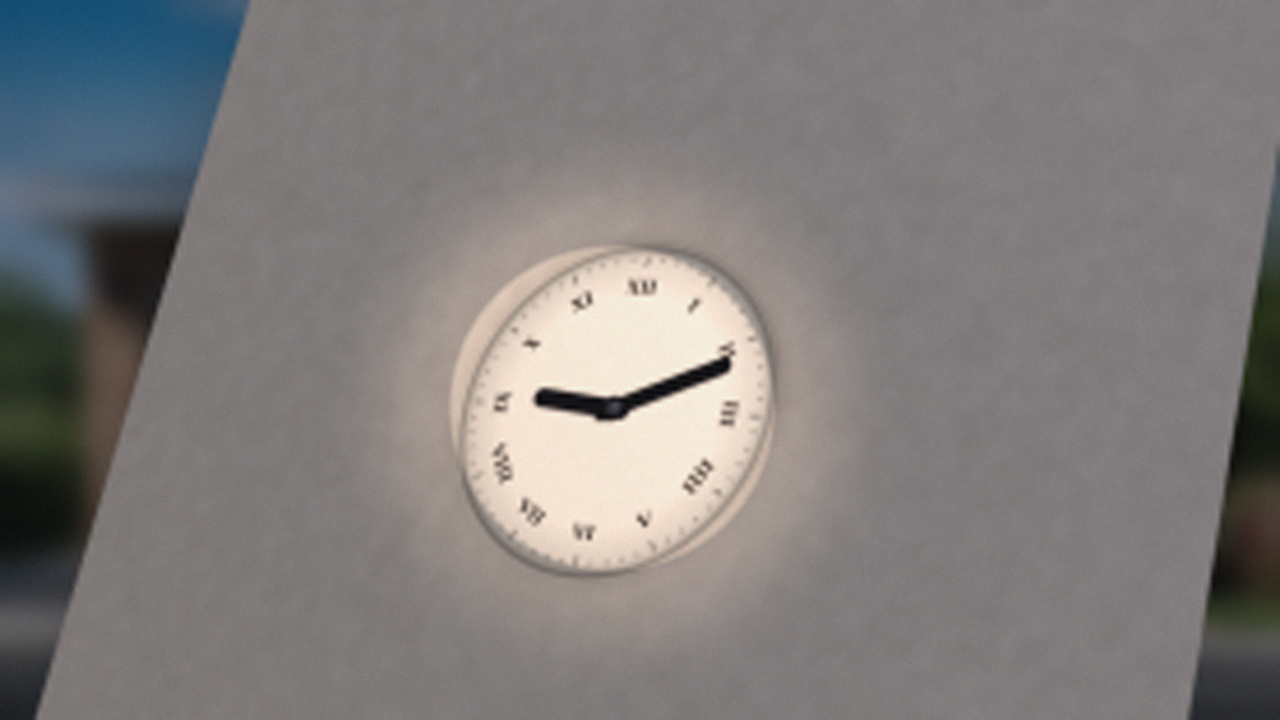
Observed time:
9:11
